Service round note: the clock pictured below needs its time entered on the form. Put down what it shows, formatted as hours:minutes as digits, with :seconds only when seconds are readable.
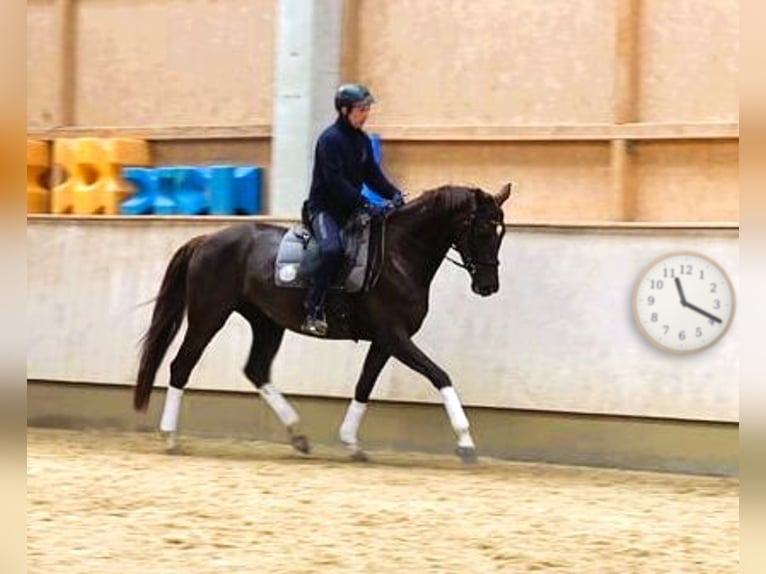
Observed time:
11:19
